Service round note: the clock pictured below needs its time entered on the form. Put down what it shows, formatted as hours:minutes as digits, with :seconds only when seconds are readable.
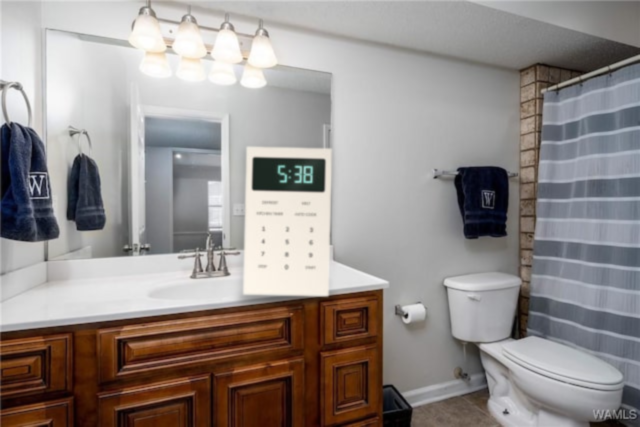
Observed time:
5:38
